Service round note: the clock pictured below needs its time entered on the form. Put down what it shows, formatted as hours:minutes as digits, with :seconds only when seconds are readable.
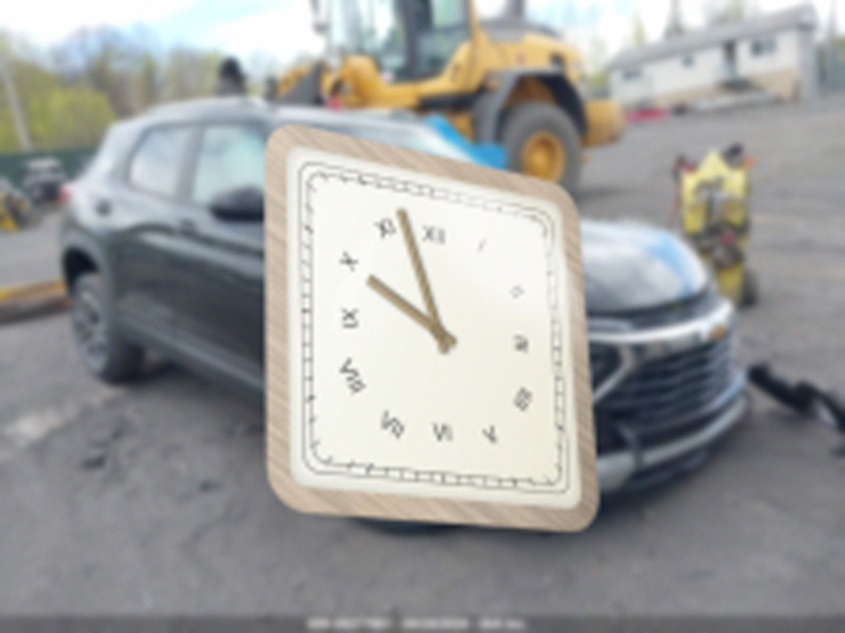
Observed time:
9:57
